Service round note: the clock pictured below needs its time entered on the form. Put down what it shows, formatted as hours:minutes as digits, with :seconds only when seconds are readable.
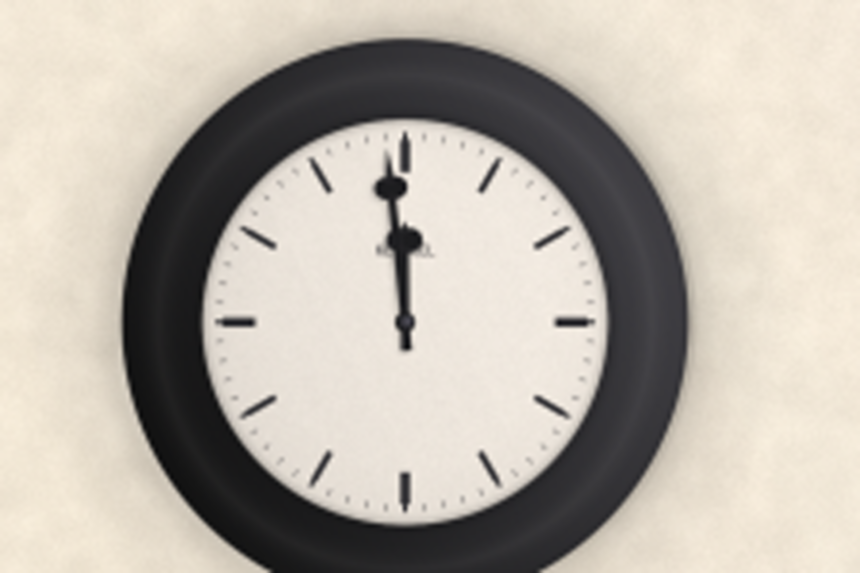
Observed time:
11:59
